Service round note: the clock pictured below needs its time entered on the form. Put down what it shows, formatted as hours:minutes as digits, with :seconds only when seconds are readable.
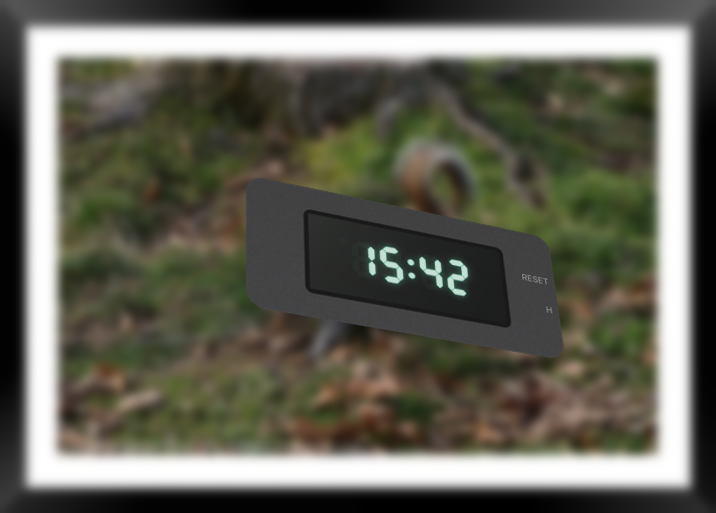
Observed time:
15:42
